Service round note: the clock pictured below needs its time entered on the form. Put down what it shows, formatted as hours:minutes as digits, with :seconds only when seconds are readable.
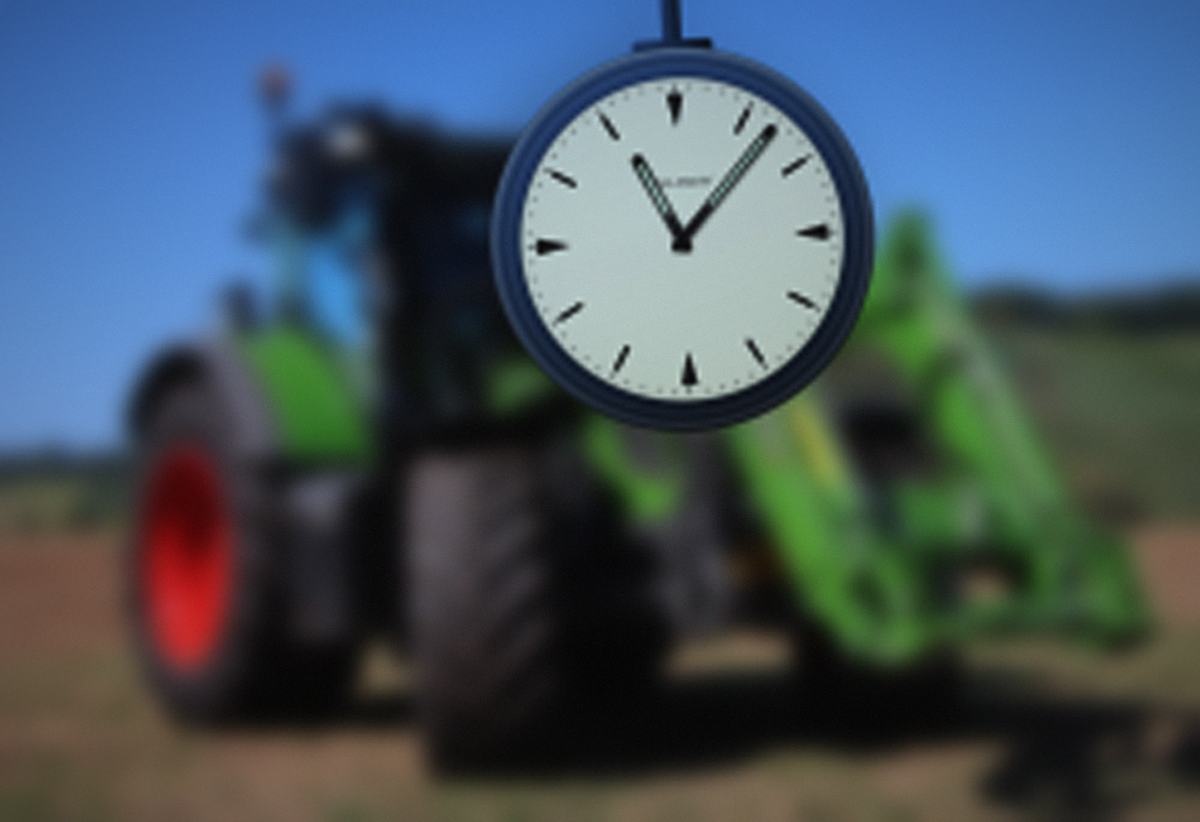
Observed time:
11:07
